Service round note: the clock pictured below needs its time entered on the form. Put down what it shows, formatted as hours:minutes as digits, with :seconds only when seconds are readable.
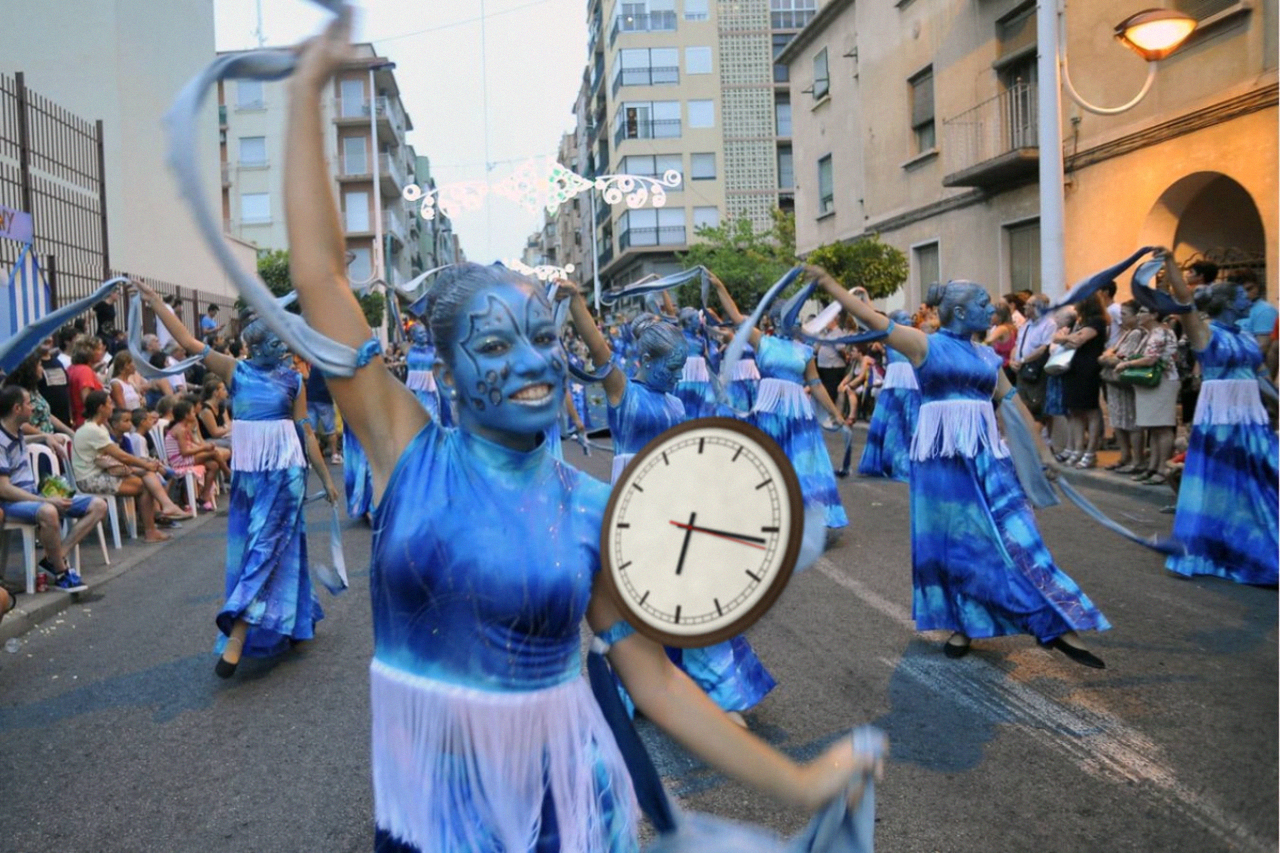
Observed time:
6:16:17
